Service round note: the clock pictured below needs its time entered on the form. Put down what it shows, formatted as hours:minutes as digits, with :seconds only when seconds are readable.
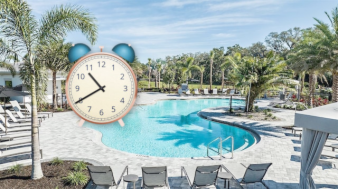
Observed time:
10:40
